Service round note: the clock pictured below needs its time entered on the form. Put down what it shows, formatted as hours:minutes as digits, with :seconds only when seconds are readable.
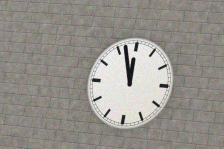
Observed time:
11:57
